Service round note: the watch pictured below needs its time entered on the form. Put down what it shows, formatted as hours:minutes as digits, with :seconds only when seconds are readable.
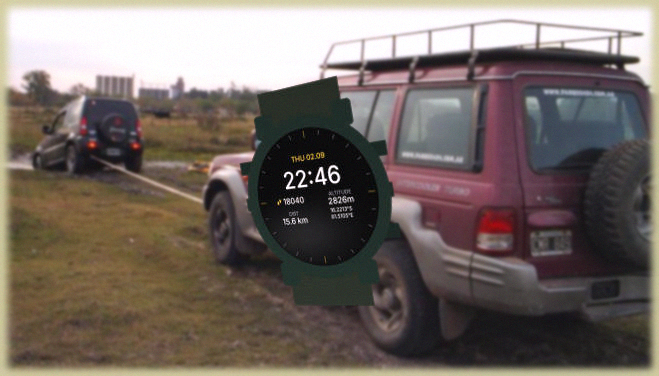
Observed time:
22:46
